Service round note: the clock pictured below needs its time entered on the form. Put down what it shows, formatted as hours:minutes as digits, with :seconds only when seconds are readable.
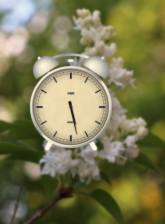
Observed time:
5:28
